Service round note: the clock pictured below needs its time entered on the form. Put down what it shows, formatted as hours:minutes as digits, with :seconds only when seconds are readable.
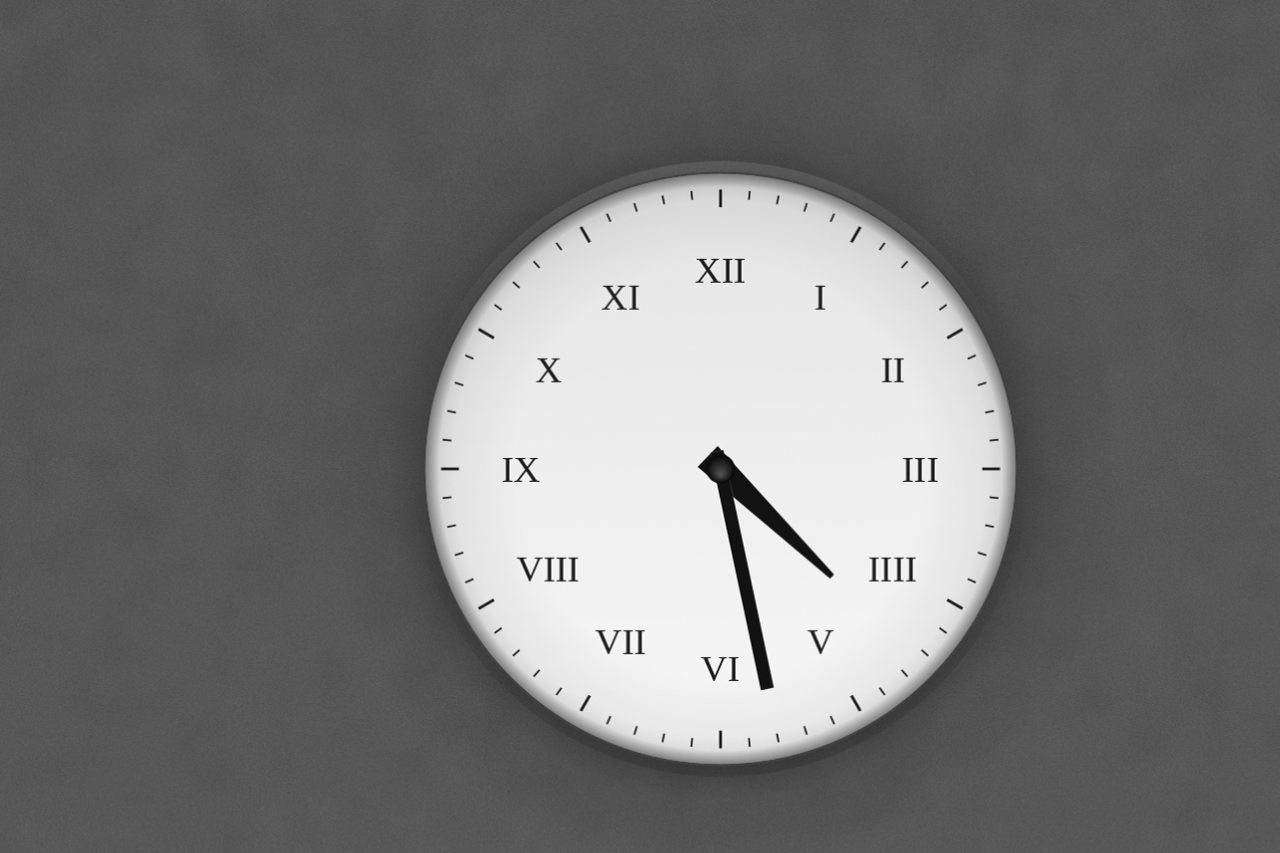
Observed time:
4:28
